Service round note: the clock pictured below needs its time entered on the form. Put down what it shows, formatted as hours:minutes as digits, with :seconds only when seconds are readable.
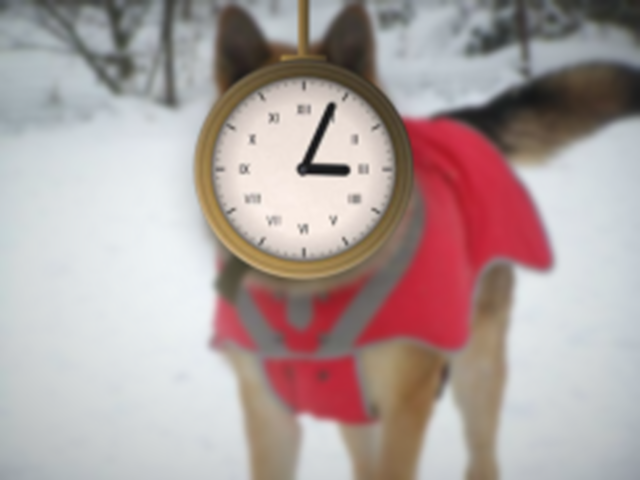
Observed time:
3:04
